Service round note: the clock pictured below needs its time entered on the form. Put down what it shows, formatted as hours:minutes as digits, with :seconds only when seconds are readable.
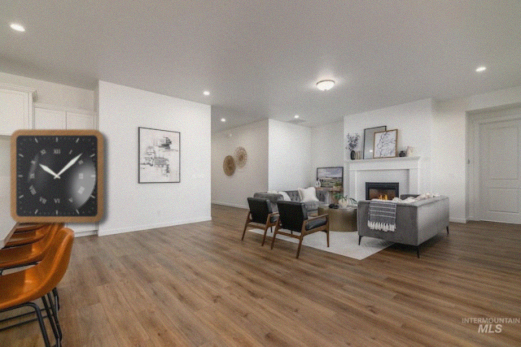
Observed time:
10:08
